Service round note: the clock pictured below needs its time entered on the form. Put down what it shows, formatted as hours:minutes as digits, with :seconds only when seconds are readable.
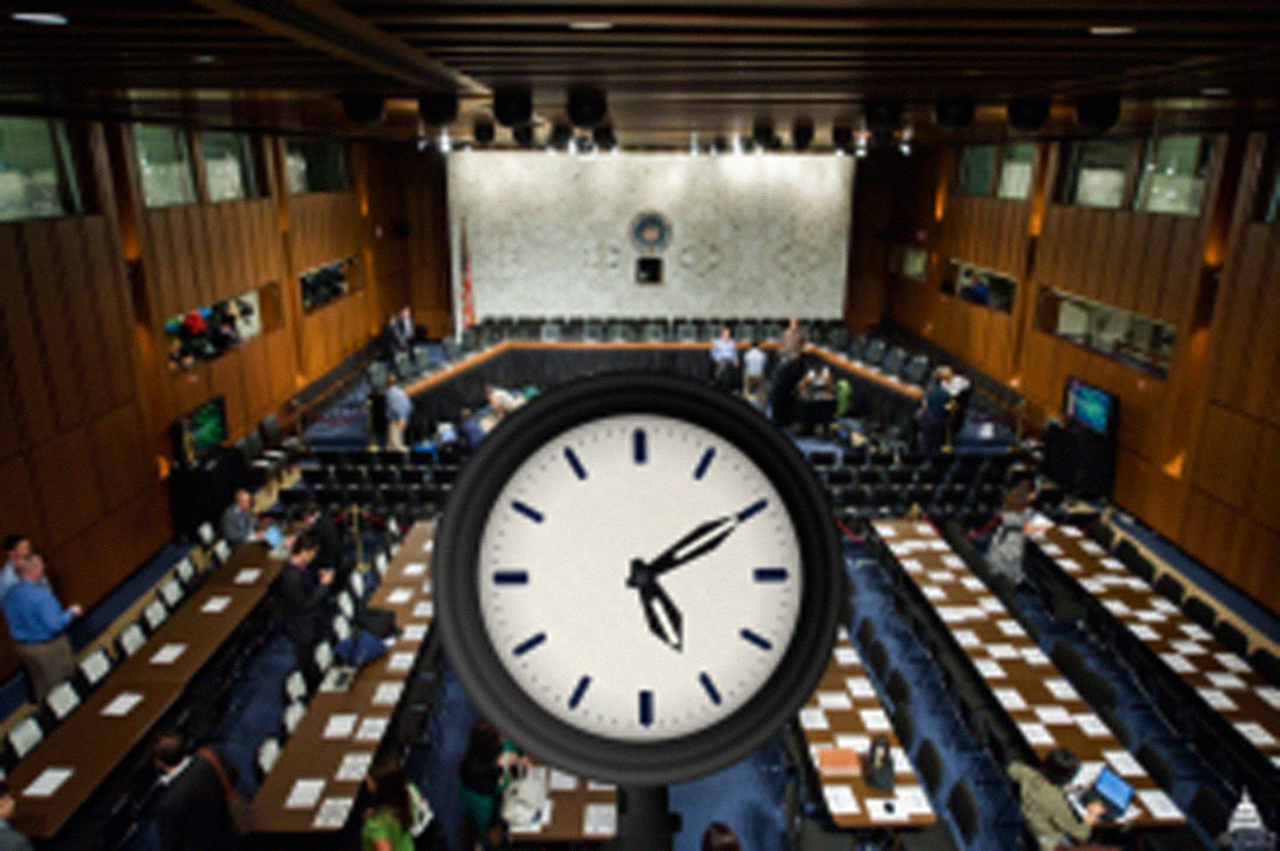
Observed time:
5:10
